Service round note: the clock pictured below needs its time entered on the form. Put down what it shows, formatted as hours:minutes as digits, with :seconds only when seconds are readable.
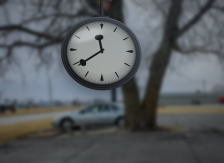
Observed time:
11:39
